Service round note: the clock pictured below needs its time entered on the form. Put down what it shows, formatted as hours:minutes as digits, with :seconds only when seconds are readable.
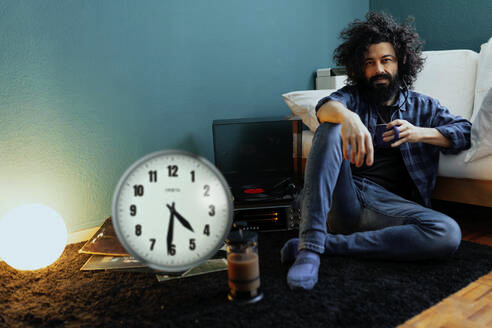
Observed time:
4:31
